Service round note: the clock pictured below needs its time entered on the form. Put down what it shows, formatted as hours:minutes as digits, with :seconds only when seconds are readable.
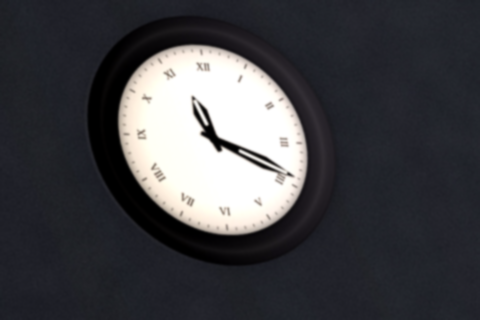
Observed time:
11:19
